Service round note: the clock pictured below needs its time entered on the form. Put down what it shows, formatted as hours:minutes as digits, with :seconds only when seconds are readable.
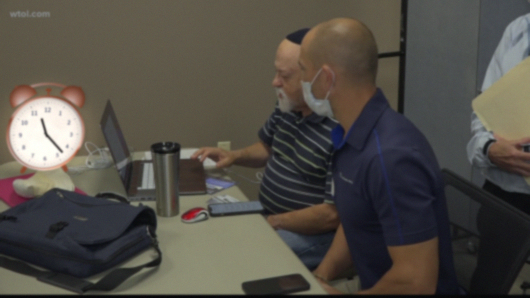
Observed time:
11:23
